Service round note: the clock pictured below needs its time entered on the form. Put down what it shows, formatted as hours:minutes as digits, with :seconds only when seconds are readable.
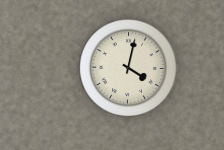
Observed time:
4:02
